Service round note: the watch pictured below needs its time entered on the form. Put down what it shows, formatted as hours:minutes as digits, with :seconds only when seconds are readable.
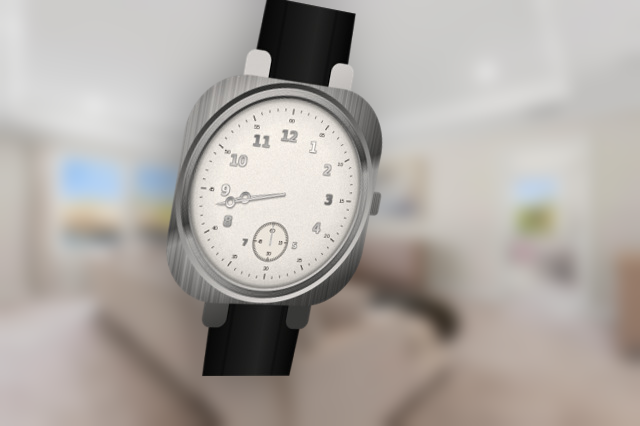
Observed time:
8:43
